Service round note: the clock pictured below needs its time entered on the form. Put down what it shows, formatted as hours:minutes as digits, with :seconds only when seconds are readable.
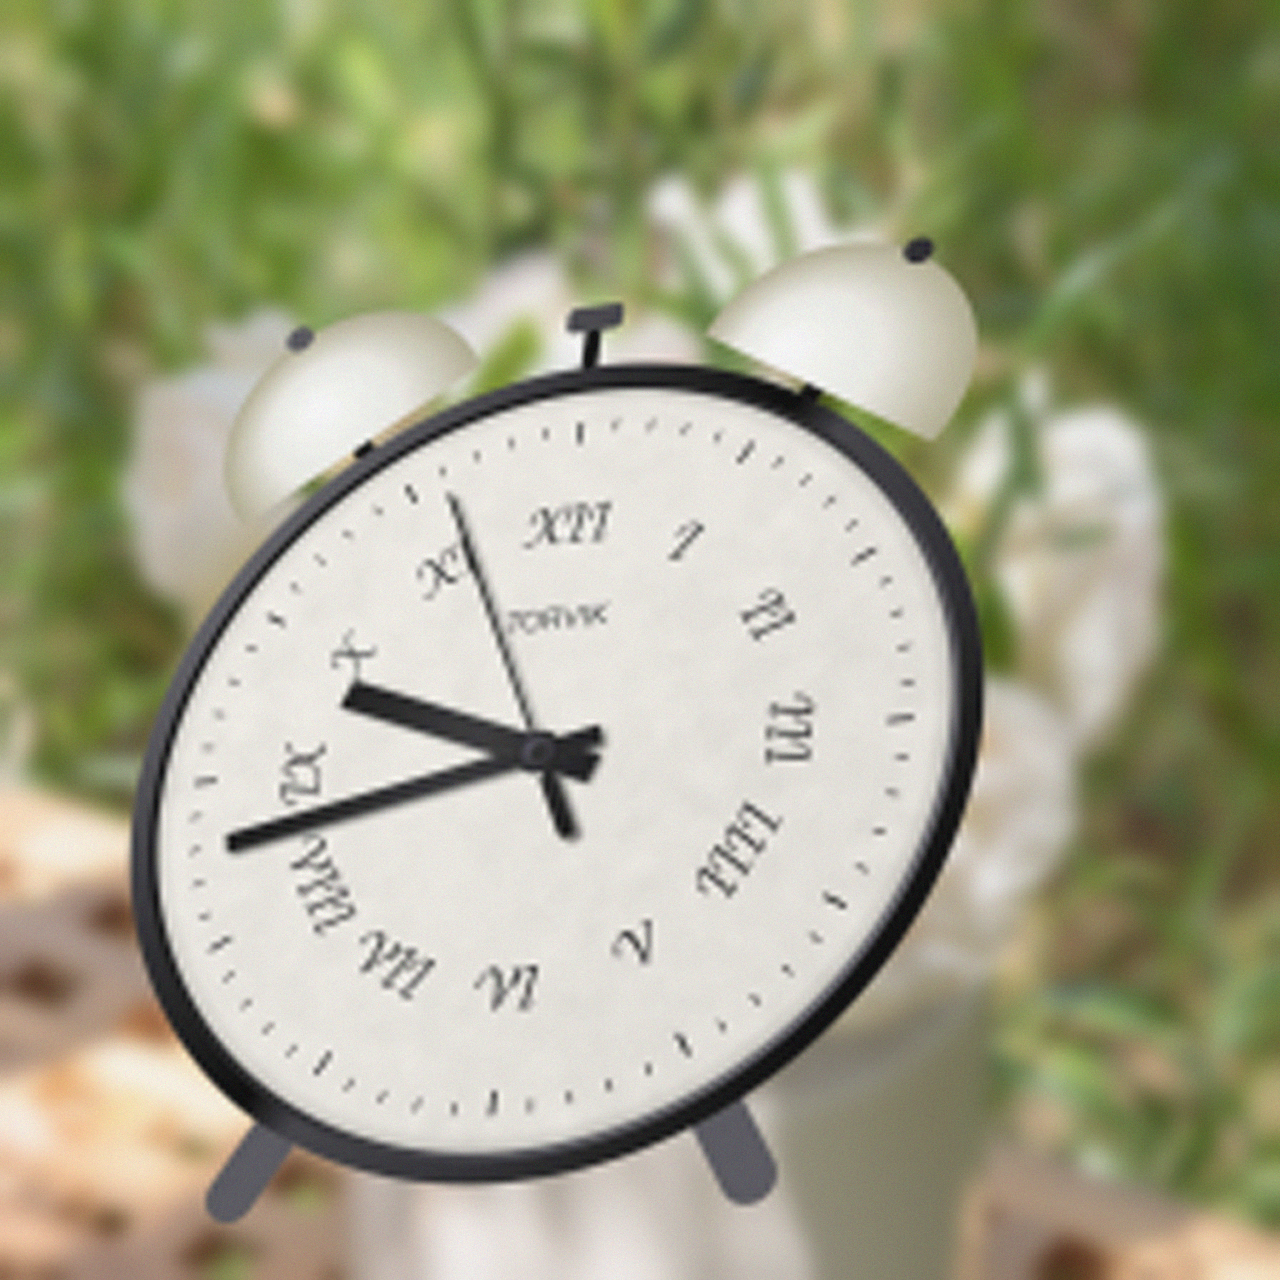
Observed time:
9:42:56
